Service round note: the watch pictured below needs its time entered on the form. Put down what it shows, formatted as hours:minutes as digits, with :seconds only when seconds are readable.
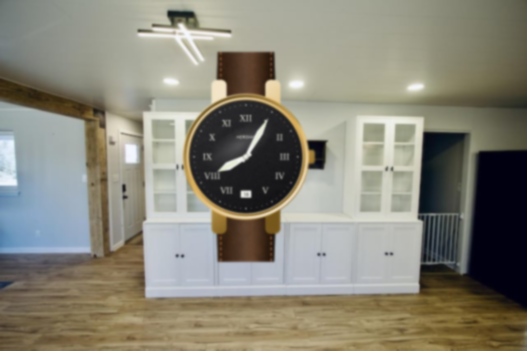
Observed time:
8:05
